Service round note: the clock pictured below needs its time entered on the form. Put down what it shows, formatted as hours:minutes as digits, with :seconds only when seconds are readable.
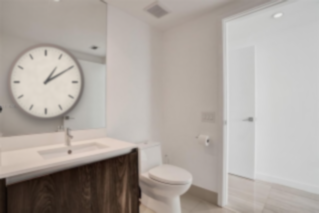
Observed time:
1:10
